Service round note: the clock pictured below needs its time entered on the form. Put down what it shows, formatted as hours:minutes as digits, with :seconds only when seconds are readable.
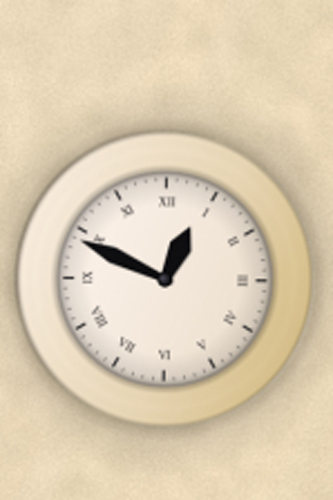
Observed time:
12:49
